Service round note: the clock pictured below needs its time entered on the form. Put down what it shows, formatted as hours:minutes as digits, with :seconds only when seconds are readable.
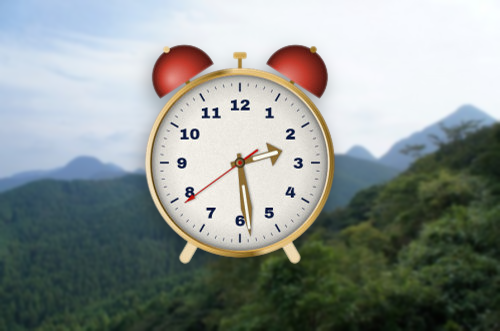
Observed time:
2:28:39
